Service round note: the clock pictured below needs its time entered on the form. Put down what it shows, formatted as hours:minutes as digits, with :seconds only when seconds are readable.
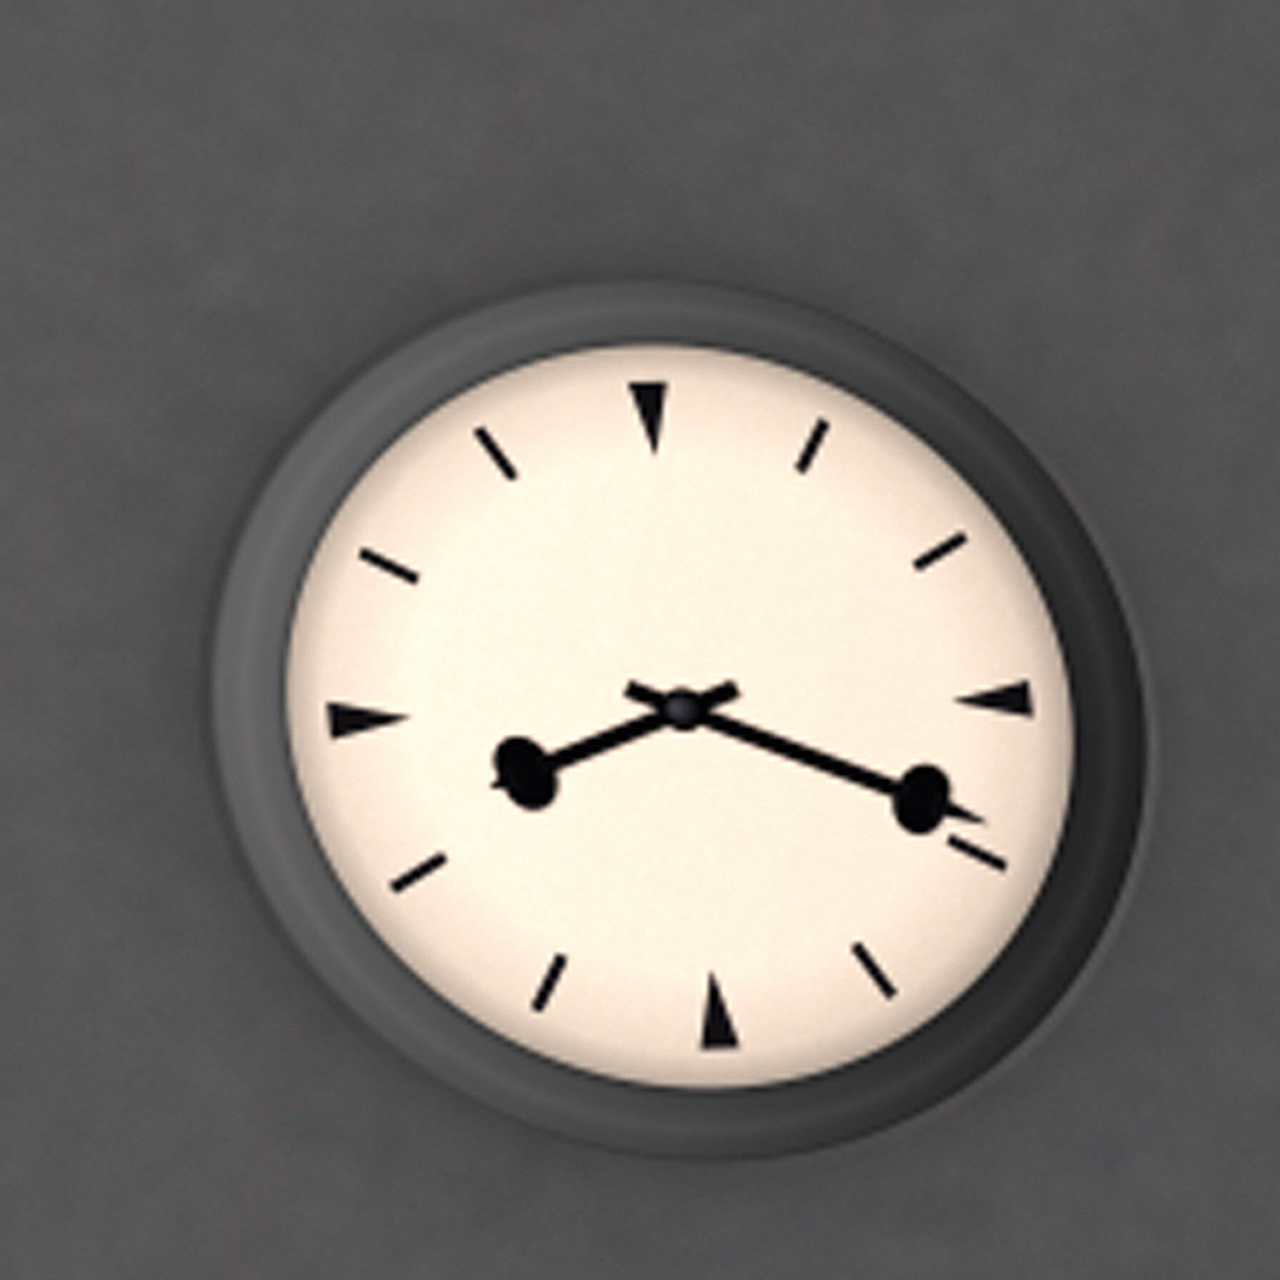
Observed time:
8:19
